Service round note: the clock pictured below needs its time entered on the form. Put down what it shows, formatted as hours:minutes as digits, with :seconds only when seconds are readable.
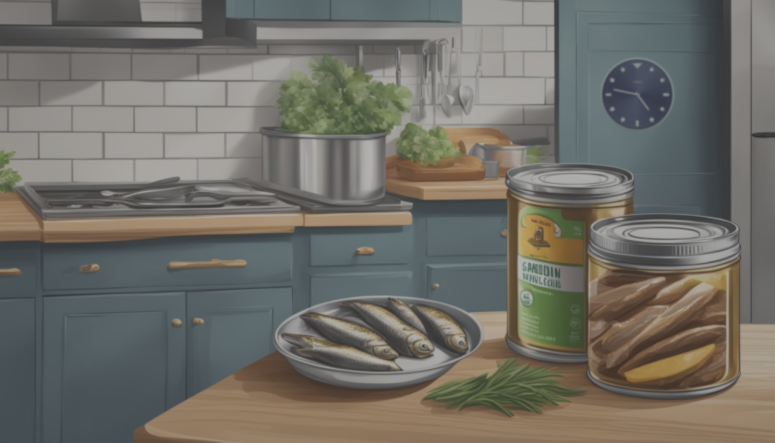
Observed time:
4:47
